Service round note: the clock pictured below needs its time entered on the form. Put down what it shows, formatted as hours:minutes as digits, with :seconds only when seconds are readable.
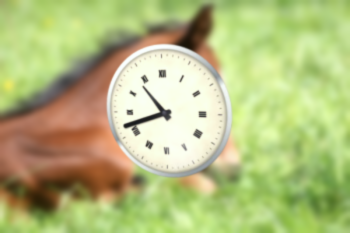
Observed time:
10:42
